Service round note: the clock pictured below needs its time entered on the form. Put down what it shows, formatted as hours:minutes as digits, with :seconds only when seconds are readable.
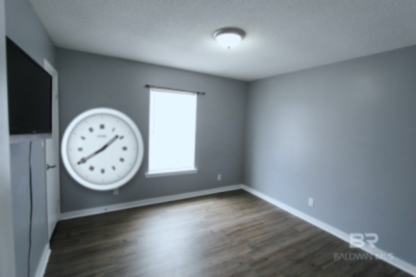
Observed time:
1:40
